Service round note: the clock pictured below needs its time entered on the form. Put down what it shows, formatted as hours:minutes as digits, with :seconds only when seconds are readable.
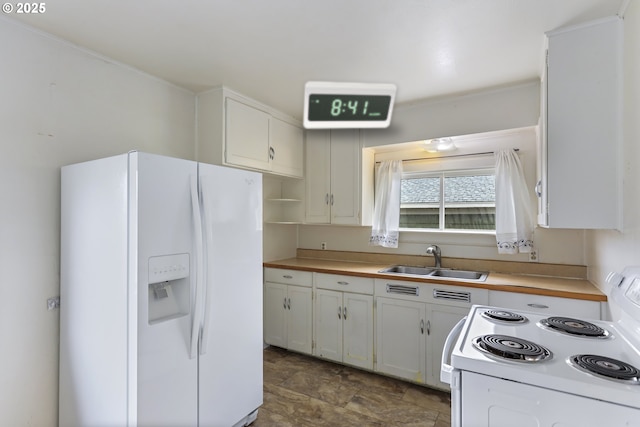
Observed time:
8:41
